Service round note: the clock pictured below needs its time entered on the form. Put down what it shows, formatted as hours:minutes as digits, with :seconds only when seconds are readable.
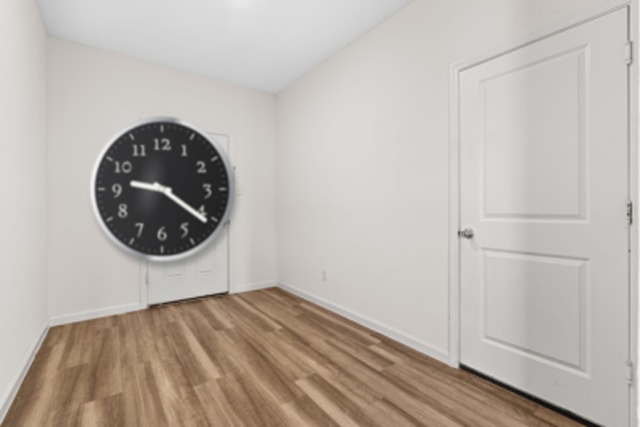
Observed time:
9:21
